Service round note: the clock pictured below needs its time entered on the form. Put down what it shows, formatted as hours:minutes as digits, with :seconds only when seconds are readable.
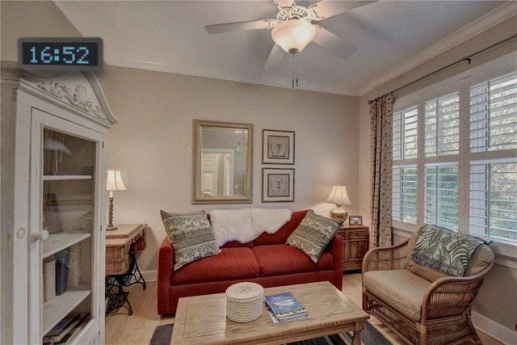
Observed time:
16:52
